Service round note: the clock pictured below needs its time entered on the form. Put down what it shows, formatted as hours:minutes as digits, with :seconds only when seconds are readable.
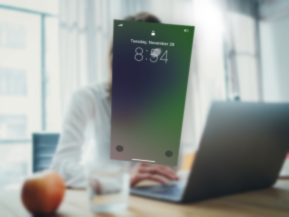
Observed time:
8:54
